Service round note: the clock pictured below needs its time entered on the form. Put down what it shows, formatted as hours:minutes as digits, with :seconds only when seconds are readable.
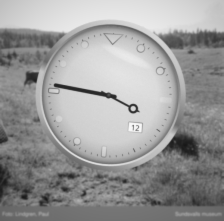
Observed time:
3:46
